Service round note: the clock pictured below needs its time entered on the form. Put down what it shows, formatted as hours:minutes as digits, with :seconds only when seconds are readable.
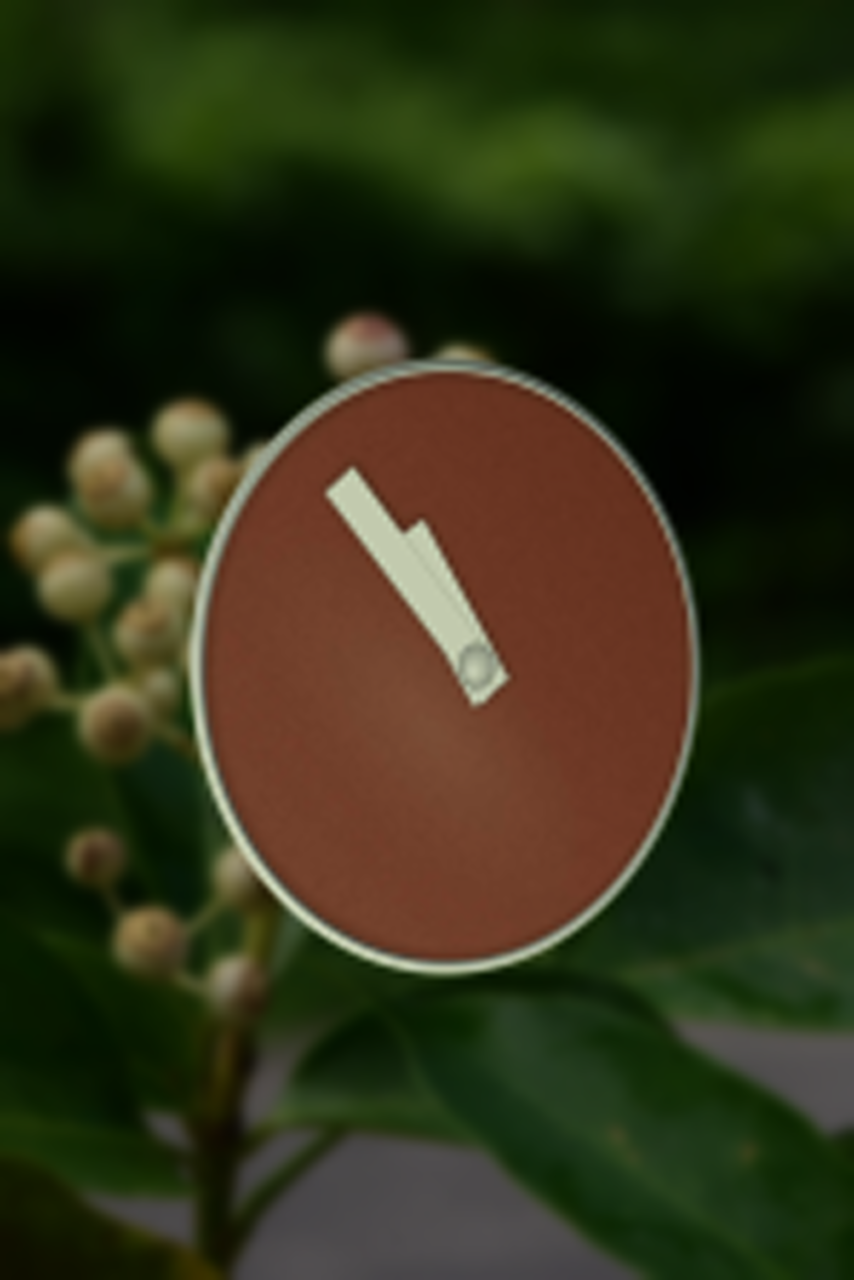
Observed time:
10:53
